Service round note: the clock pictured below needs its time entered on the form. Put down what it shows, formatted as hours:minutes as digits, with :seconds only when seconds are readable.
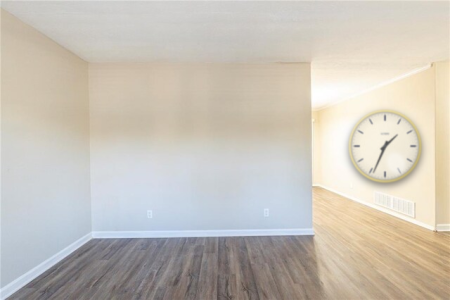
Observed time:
1:34
